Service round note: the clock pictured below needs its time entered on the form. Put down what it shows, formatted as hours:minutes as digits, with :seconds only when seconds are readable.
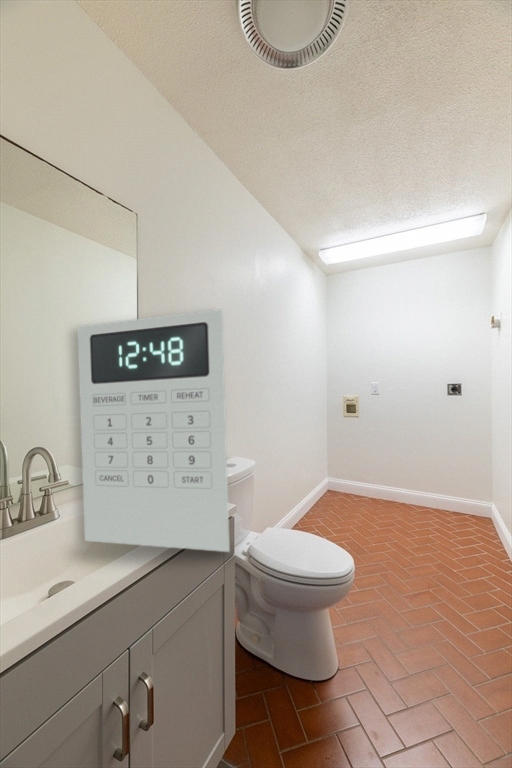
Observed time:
12:48
